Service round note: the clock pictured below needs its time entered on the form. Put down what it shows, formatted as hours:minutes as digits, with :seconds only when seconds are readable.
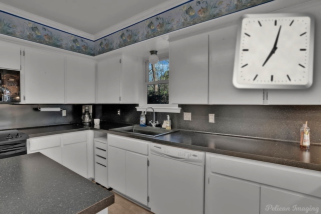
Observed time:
7:02
